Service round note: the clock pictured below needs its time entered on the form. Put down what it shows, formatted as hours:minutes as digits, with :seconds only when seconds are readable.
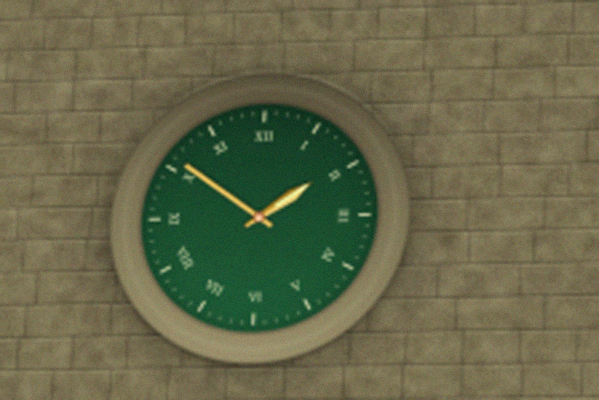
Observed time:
1:51
